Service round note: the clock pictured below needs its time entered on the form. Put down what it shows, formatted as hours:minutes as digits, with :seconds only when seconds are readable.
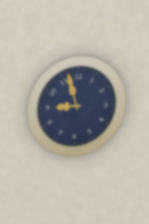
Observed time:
8:57
